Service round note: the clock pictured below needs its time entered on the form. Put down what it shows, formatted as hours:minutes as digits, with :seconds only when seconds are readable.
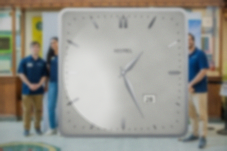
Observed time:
1:26
